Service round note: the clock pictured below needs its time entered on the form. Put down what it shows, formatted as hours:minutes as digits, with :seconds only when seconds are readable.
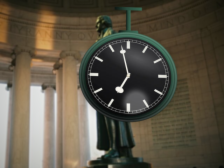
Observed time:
6:58
